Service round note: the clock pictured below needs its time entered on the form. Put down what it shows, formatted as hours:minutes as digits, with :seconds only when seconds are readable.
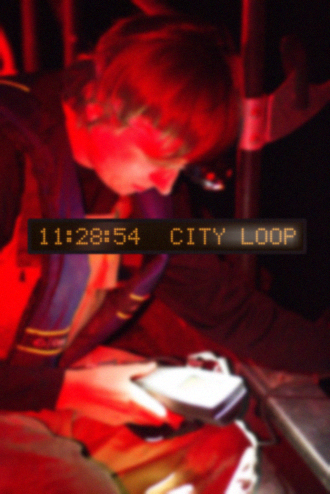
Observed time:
11:28:54
